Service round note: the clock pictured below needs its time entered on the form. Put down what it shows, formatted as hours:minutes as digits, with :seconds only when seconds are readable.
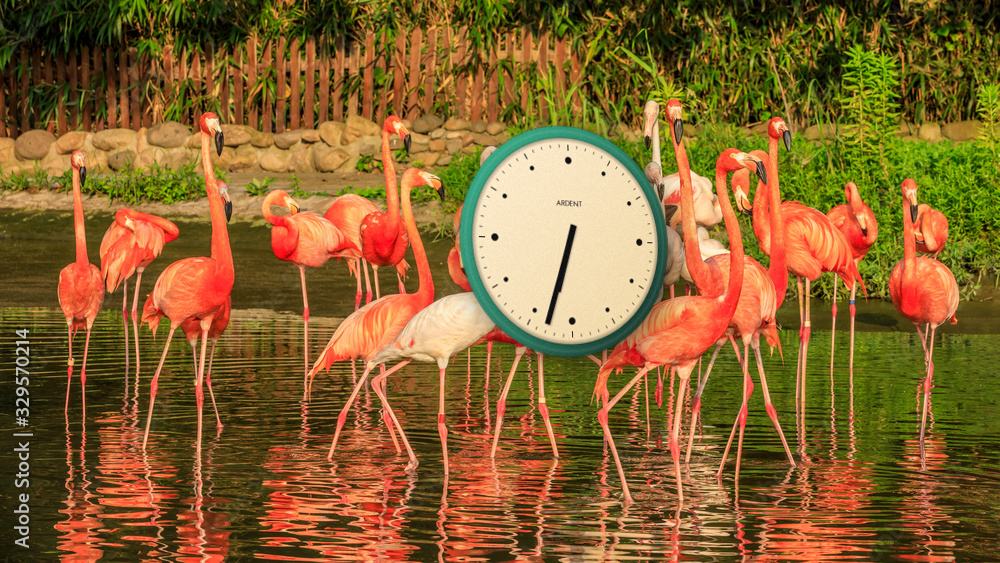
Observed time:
6:33
